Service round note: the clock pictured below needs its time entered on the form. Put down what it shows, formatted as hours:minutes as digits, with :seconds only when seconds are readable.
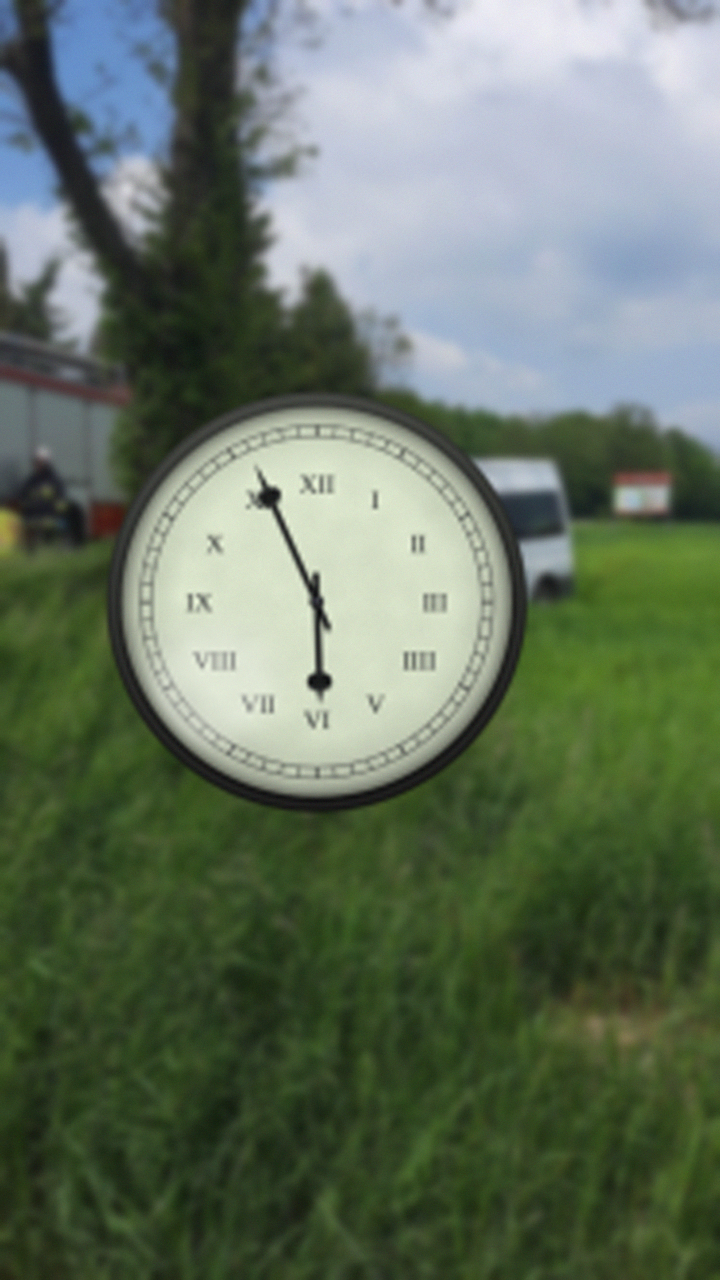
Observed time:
5:56
